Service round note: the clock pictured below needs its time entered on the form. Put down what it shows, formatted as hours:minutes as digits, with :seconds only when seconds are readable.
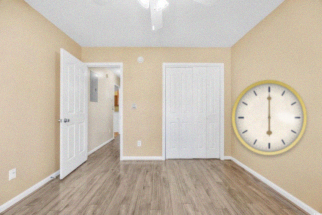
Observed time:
6:00
